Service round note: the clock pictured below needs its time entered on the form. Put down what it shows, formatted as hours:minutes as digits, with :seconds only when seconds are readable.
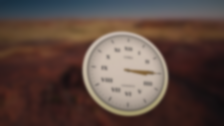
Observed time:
3:15
